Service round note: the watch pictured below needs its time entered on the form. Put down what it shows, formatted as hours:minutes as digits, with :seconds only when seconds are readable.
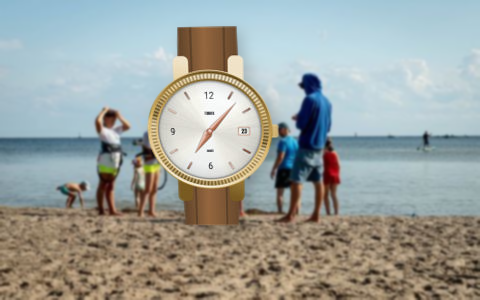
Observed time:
7:07
